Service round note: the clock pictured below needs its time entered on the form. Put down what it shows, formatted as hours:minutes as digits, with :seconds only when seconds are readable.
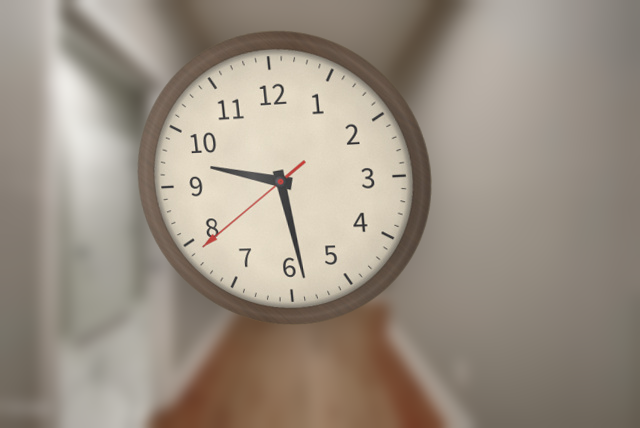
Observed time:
9:28:39
